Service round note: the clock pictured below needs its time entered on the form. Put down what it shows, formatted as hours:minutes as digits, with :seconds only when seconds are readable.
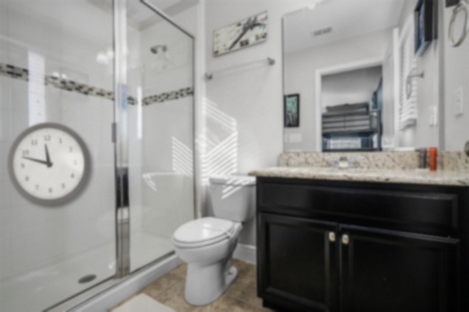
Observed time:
11:48
